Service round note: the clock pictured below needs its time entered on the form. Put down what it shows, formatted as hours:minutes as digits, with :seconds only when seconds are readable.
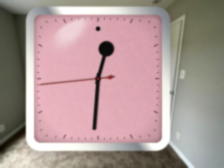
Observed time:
12:30:44
